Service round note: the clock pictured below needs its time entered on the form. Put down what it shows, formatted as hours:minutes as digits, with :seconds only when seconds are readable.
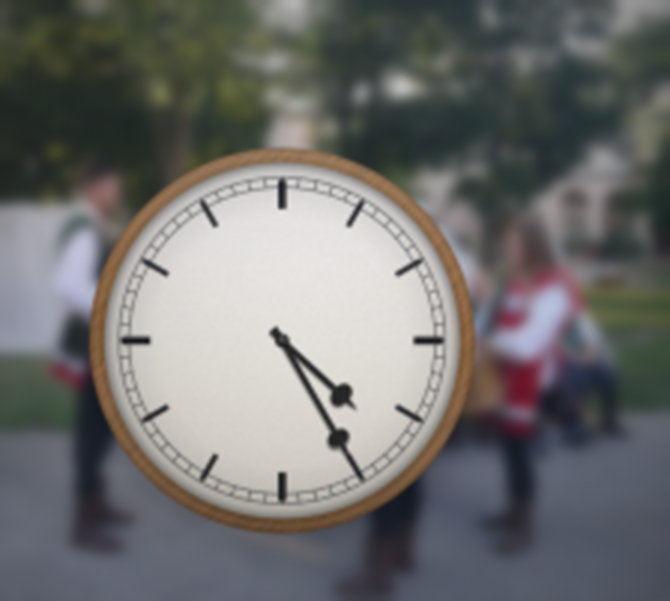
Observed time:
4:25
